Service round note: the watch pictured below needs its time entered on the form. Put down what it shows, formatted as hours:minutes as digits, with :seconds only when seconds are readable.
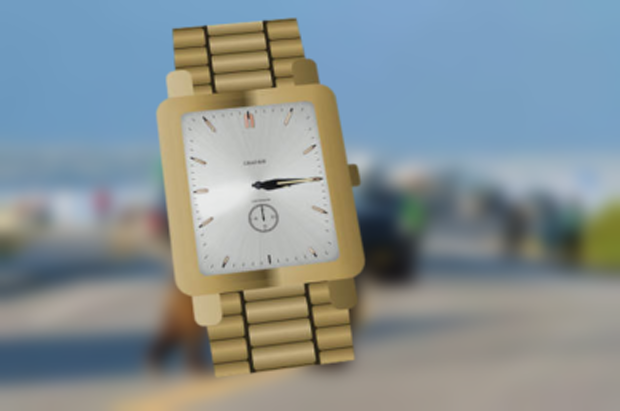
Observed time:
3:15
